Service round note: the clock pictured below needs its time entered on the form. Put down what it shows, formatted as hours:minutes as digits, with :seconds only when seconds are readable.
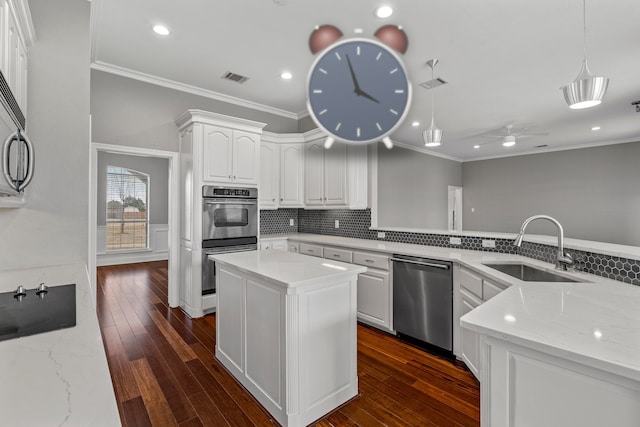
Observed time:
3:57
